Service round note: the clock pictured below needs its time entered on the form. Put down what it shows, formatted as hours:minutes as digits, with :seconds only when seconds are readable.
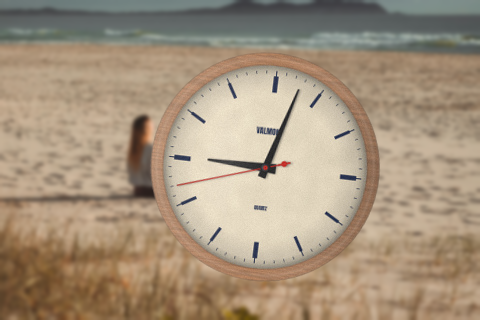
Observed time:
9:02:42
